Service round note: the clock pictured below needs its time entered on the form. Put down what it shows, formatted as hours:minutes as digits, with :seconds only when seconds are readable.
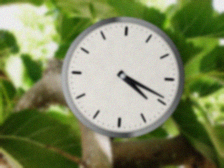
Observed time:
4:19
